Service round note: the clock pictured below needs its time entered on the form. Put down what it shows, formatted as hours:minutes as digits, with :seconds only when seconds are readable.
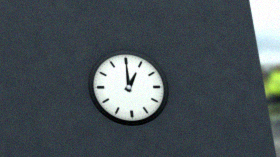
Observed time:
1:00
